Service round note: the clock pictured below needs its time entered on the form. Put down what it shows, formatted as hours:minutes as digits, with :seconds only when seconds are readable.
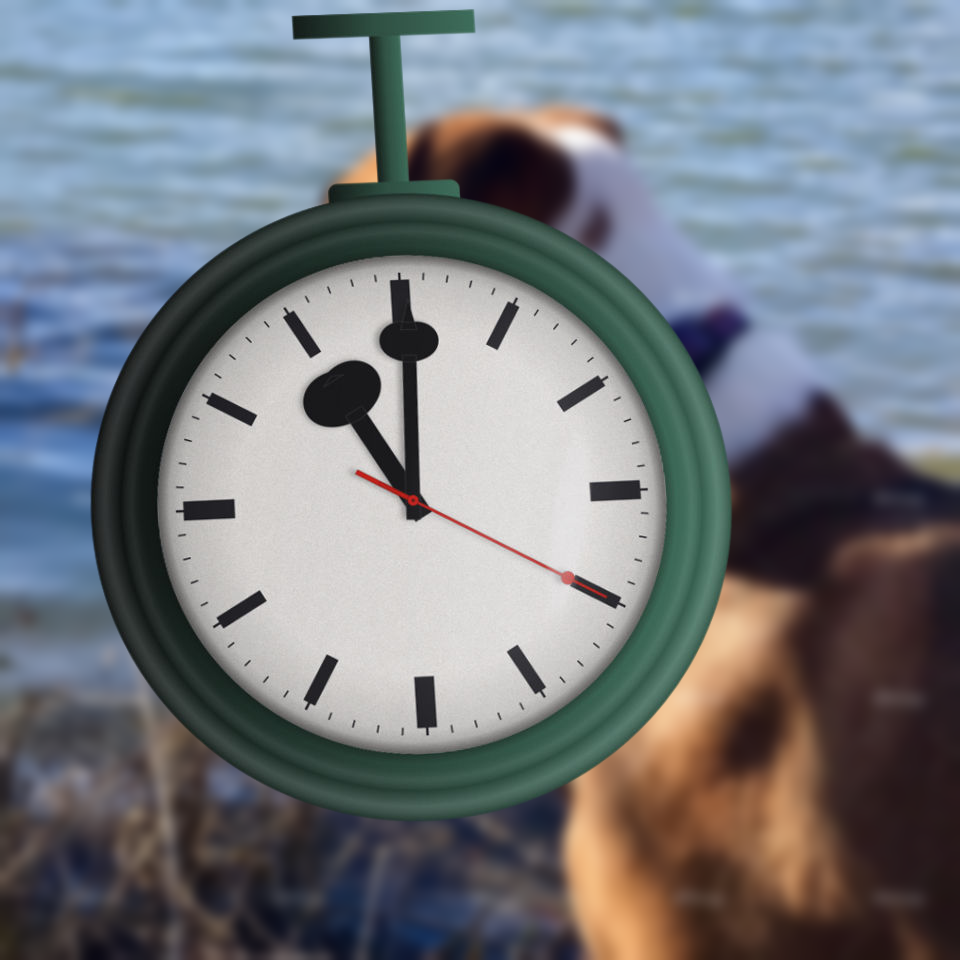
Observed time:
11:00:20
